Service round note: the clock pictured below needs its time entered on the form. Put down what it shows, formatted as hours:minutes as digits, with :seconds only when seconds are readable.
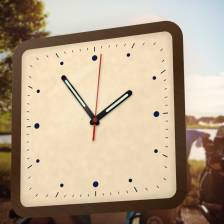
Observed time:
1:54:01
